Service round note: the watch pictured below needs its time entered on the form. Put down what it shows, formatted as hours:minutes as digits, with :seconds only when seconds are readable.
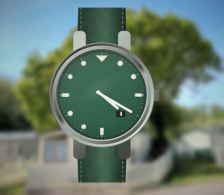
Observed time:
4:20
